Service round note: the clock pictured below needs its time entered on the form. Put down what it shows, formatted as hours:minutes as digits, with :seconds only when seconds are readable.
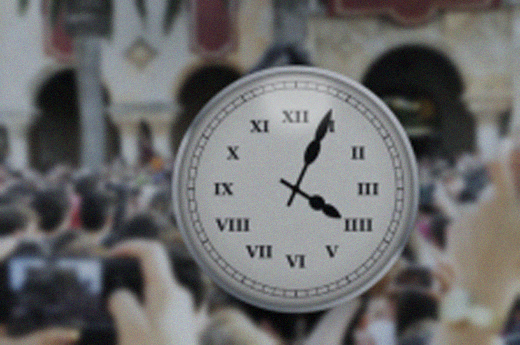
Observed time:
4:04
